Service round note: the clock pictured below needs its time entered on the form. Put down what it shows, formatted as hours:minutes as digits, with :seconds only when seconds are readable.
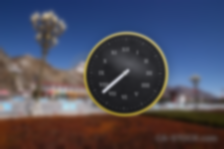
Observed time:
7:38
